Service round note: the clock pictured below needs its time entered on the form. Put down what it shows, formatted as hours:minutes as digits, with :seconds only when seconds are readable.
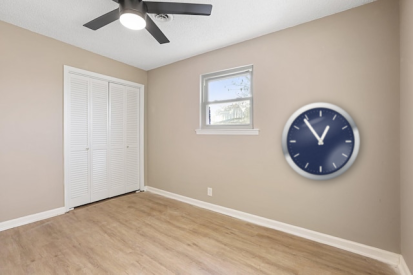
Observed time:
12:54
